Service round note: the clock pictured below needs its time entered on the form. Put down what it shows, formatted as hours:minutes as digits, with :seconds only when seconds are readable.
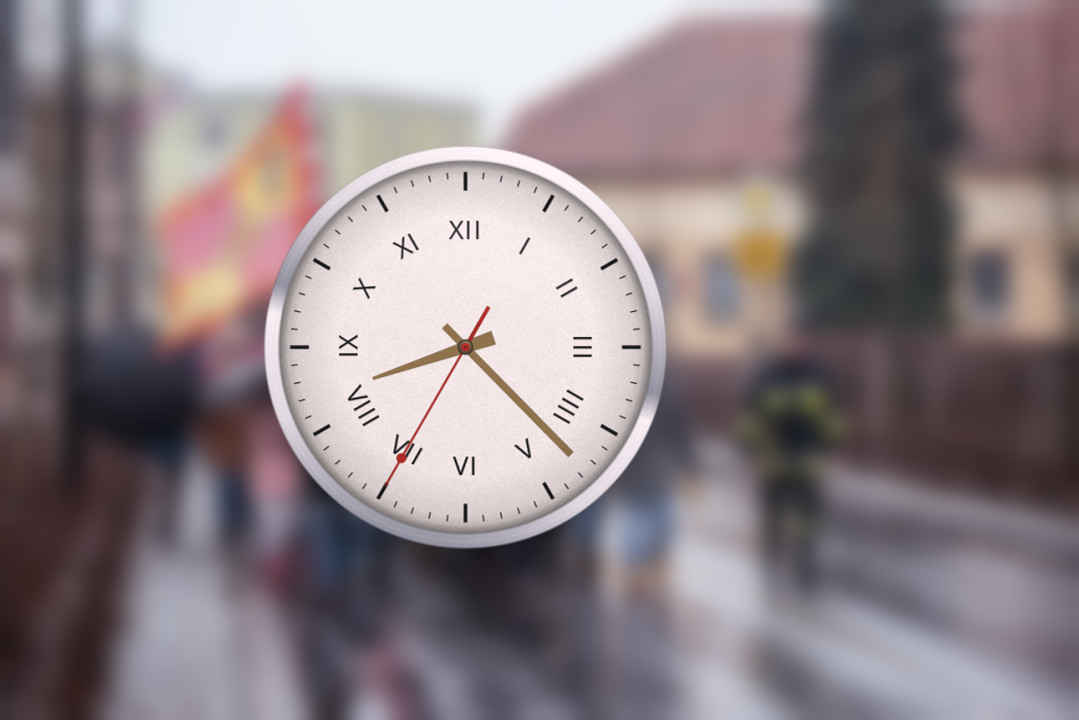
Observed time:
8:22:35
